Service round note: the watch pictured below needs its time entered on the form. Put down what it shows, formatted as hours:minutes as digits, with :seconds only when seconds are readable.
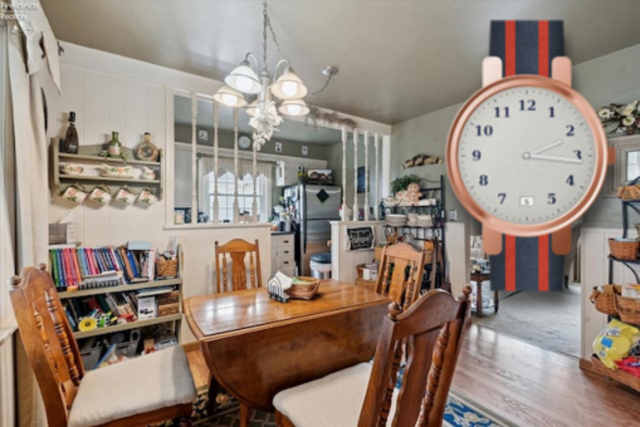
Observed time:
2:16
